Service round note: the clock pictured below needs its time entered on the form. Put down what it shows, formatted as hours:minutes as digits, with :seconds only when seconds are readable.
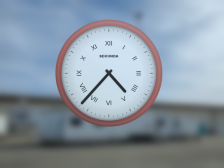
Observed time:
4:37
